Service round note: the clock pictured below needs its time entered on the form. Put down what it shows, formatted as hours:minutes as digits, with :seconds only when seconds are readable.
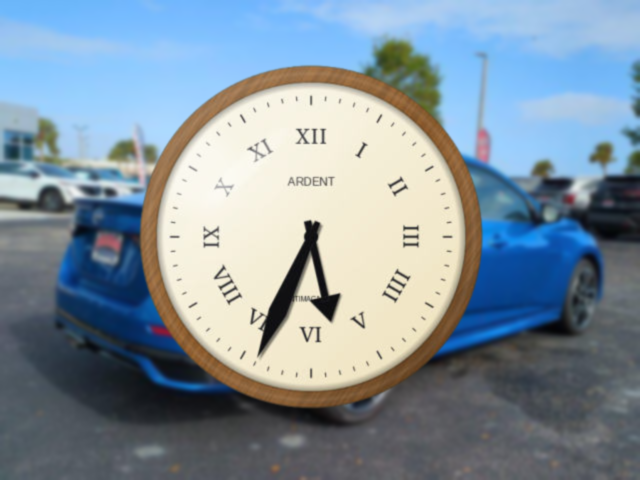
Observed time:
5:34
